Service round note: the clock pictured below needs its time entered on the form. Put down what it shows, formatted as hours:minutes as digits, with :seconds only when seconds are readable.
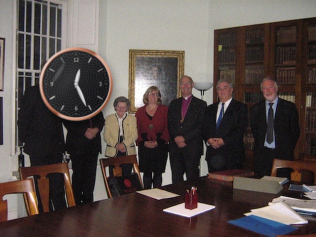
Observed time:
12:26
